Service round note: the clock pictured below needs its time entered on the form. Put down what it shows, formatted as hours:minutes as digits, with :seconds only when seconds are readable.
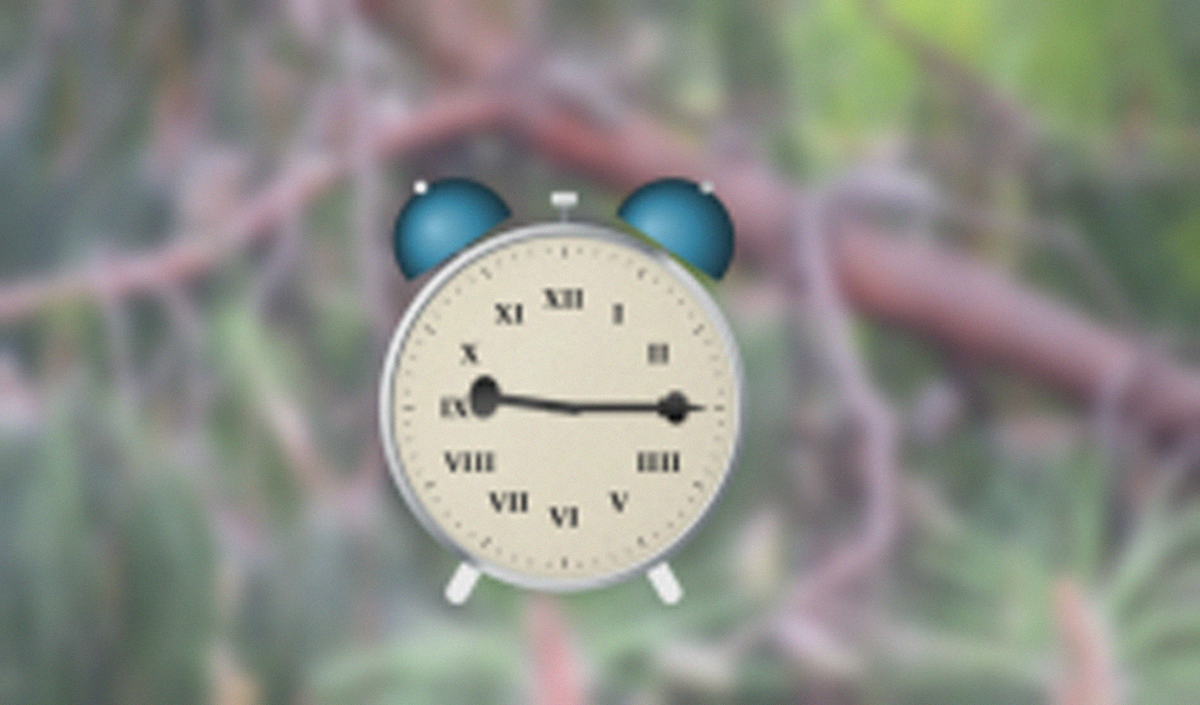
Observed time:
9:15
